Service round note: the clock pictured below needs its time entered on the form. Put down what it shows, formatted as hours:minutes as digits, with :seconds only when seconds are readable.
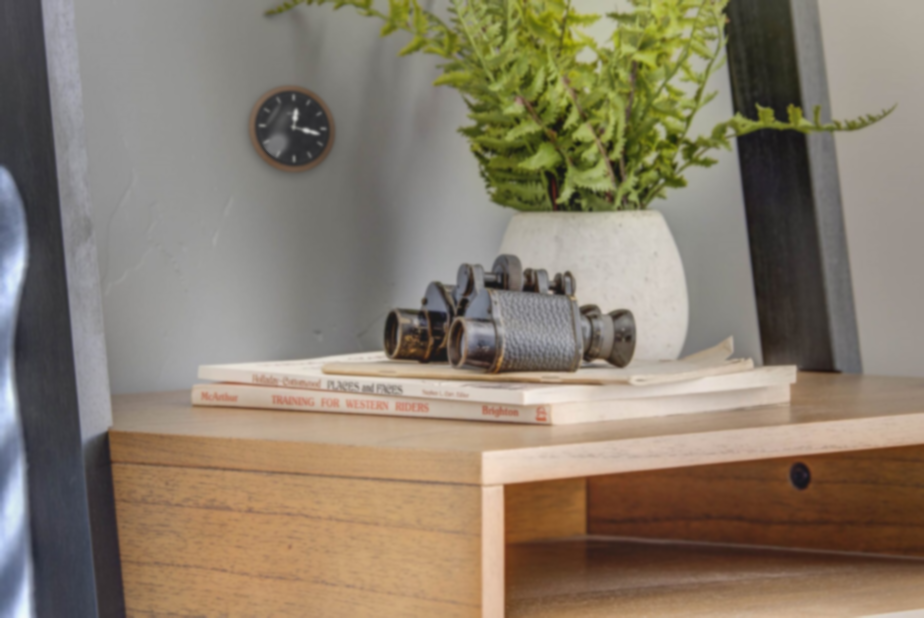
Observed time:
12:17
